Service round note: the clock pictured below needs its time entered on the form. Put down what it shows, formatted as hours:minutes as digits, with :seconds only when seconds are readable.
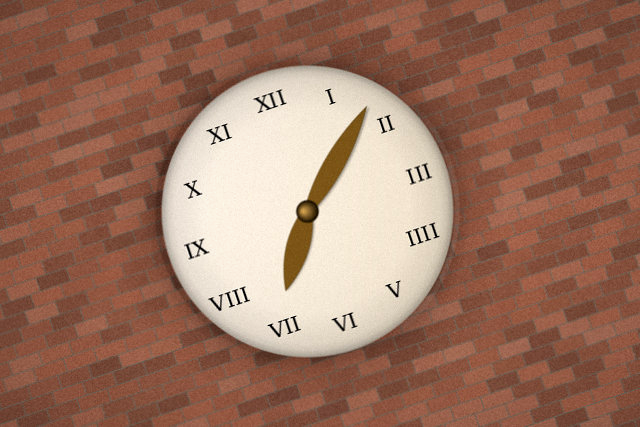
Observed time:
7:08
